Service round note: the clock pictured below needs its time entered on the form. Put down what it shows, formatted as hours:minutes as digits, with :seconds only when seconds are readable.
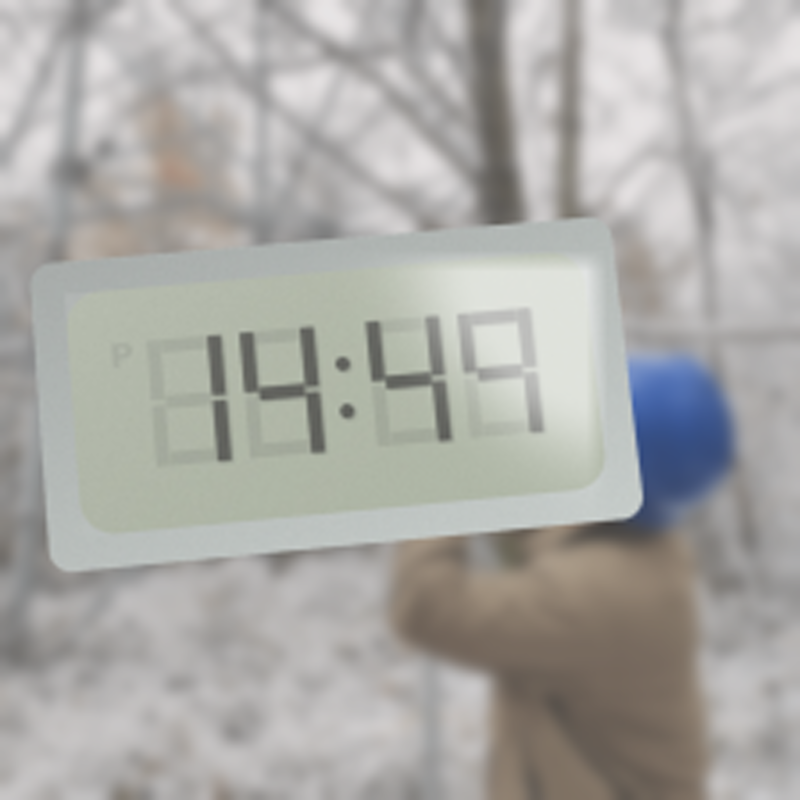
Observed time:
14:49
